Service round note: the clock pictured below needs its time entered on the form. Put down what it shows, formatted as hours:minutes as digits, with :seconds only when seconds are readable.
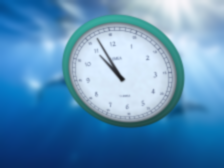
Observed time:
10:57
